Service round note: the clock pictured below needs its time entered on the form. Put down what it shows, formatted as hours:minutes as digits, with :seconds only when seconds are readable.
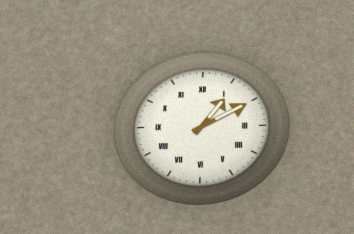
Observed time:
1:10
